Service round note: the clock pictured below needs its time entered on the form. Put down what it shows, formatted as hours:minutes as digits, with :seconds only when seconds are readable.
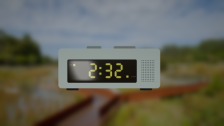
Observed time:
2:32
